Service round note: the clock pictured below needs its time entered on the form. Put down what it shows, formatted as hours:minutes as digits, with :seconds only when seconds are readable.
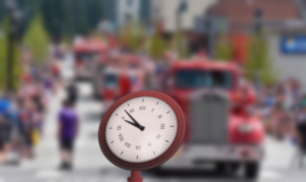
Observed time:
9:53
